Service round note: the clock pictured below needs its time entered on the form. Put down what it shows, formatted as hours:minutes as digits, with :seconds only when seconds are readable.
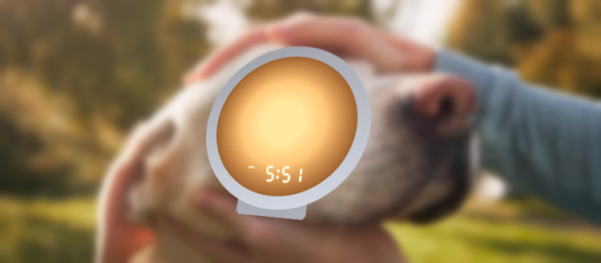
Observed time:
5:51
